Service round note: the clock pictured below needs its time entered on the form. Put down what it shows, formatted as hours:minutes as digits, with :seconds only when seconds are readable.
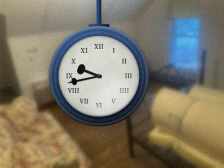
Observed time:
9:43
